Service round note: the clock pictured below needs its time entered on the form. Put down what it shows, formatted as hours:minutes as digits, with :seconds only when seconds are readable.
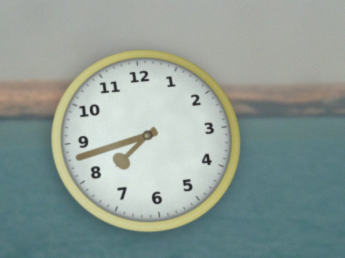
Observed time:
7:43
